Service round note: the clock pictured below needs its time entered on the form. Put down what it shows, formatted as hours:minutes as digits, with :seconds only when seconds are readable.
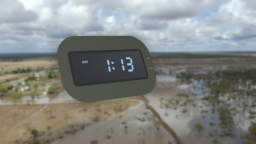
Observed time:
1:13
